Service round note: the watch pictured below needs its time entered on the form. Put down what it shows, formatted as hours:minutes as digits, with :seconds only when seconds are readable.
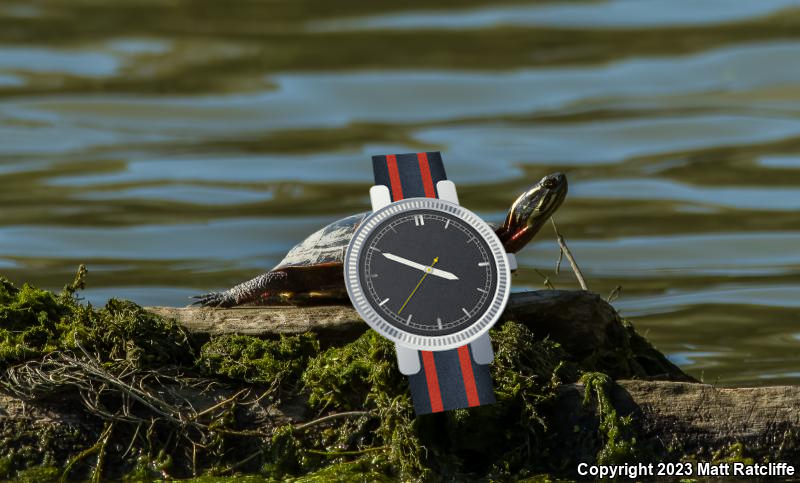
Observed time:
3:49:37
